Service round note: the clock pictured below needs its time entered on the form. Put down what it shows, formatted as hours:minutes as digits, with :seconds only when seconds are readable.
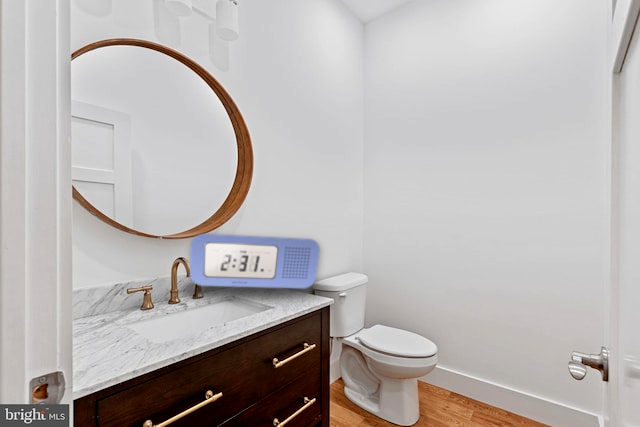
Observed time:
2:31
